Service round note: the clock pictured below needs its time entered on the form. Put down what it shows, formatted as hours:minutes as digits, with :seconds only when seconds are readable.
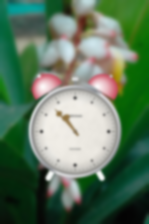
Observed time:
10:53
